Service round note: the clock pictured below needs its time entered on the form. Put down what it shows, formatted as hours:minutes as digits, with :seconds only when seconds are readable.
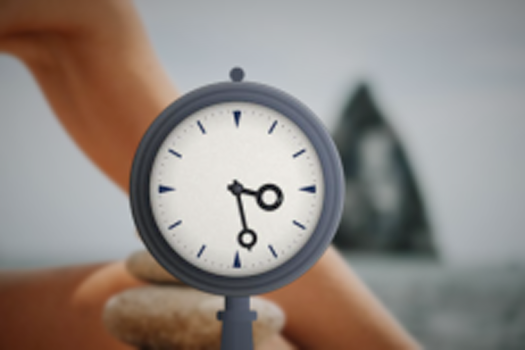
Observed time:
3:28
